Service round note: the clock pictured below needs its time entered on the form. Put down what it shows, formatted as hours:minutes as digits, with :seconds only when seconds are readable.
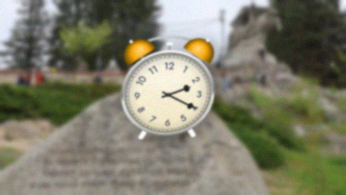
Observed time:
2:20
